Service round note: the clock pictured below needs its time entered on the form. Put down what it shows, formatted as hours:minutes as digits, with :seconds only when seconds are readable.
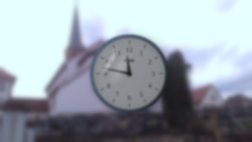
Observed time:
11:47
